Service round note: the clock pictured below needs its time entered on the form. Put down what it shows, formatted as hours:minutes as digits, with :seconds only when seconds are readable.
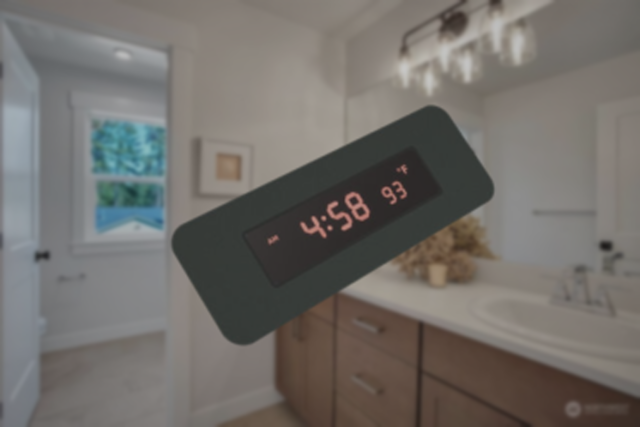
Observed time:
4:58
